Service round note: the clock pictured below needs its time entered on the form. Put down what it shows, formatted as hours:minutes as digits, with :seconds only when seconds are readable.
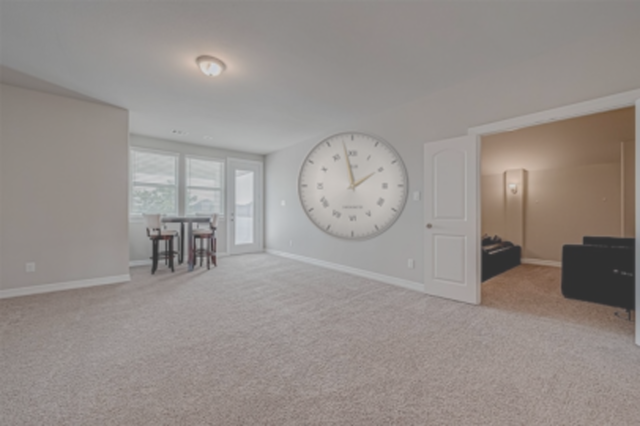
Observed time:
1:58
